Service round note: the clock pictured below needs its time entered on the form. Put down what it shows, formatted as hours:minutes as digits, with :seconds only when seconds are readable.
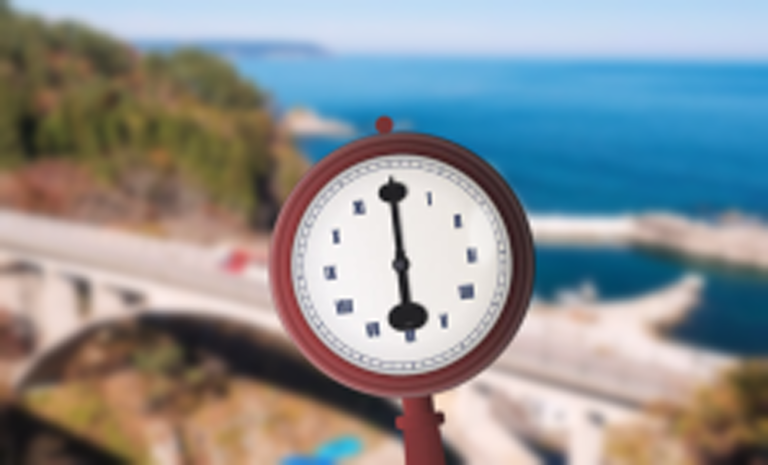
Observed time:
6:00
